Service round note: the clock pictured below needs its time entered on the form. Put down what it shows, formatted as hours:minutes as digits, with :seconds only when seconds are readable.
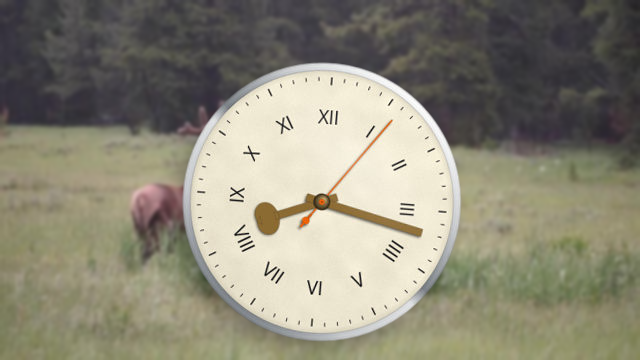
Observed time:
8:17:06
